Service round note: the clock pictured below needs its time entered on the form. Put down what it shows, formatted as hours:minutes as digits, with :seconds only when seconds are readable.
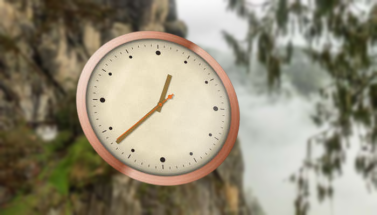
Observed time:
12:37:38
